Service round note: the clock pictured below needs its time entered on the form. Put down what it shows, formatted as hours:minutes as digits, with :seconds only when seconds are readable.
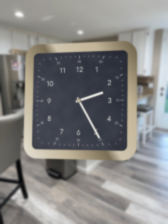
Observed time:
2:25
